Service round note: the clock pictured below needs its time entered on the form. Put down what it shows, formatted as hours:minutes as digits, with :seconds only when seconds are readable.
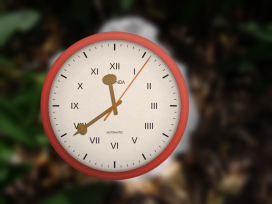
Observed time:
11:39:06
